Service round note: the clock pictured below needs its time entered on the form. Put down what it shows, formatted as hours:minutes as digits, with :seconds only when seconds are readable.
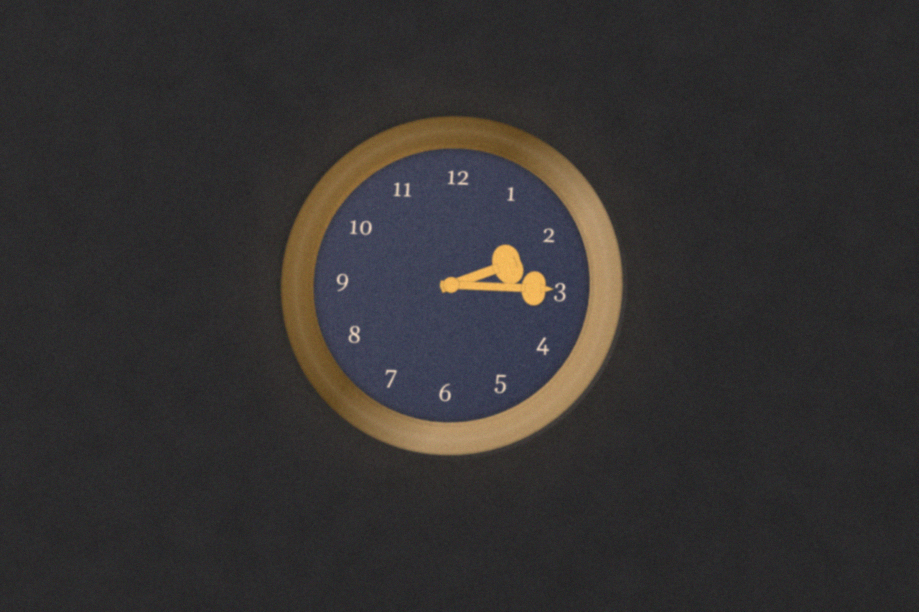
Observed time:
2:15
